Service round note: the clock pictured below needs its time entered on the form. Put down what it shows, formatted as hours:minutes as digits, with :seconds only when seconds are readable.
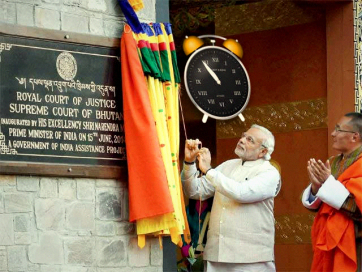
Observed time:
10:54
